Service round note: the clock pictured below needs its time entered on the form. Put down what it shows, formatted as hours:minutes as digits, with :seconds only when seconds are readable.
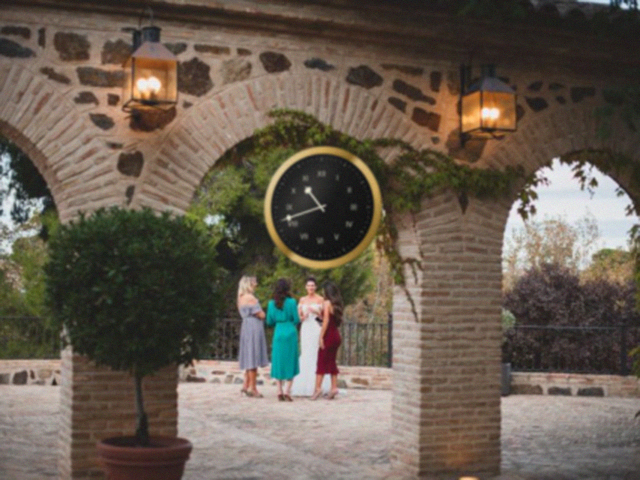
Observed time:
10:42
